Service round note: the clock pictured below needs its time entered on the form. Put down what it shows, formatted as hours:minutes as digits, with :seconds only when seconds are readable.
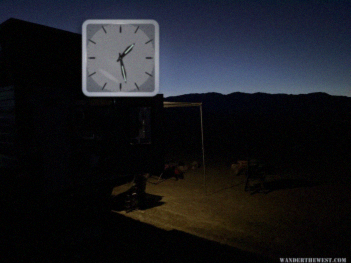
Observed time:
1:28
